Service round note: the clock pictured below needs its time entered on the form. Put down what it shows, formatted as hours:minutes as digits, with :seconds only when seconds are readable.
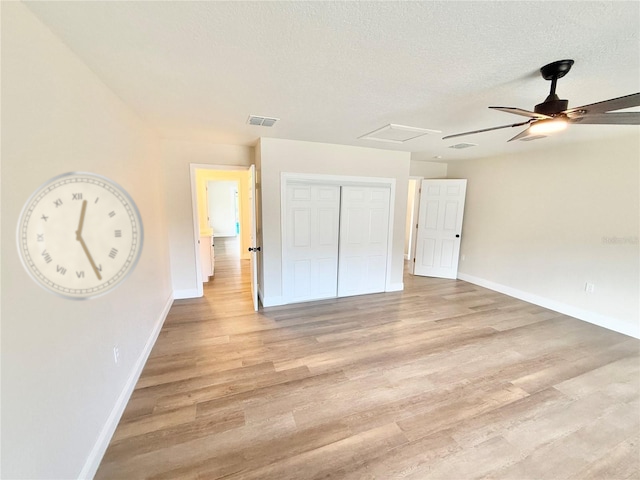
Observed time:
12:26
